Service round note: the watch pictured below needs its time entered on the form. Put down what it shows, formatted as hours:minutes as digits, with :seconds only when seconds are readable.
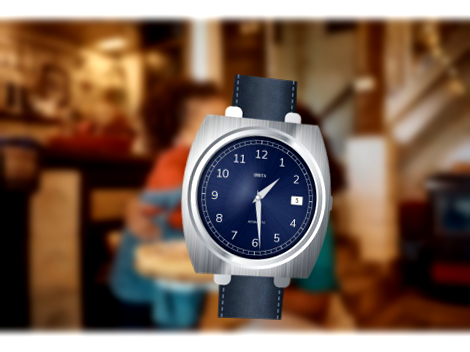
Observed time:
1:29
